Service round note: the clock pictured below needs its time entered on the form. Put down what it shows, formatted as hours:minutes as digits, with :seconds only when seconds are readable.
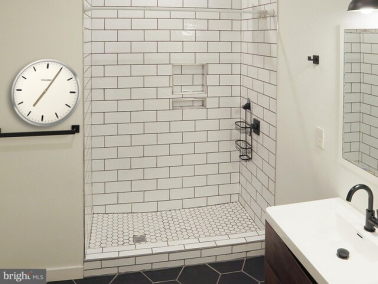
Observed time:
7:05
